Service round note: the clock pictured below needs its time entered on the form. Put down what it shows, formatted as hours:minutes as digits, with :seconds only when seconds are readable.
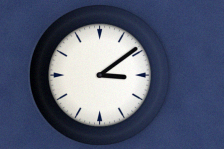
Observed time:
3:09
